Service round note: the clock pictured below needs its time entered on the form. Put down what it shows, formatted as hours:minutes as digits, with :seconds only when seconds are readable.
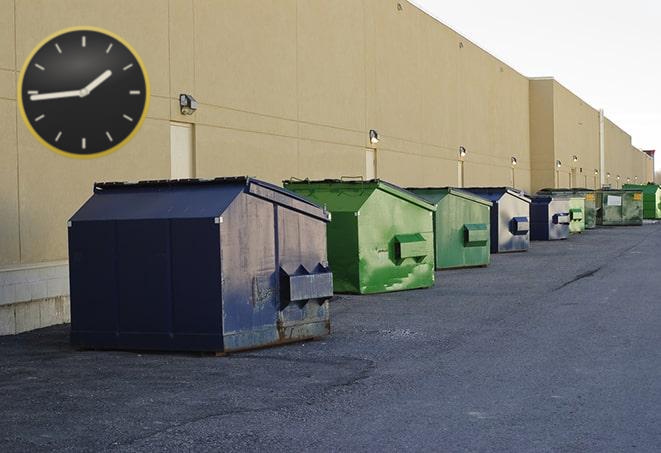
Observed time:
1:44
